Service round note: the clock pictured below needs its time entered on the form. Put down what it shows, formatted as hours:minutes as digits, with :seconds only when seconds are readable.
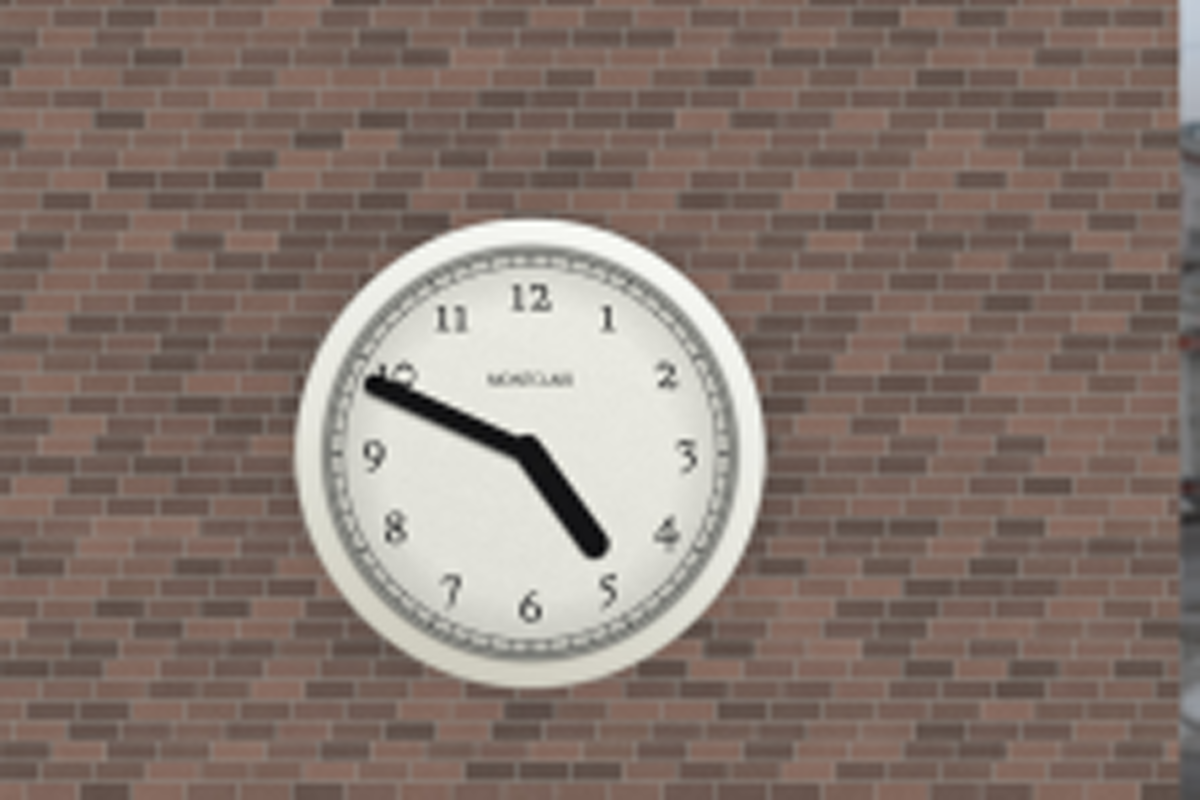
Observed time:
4:49
